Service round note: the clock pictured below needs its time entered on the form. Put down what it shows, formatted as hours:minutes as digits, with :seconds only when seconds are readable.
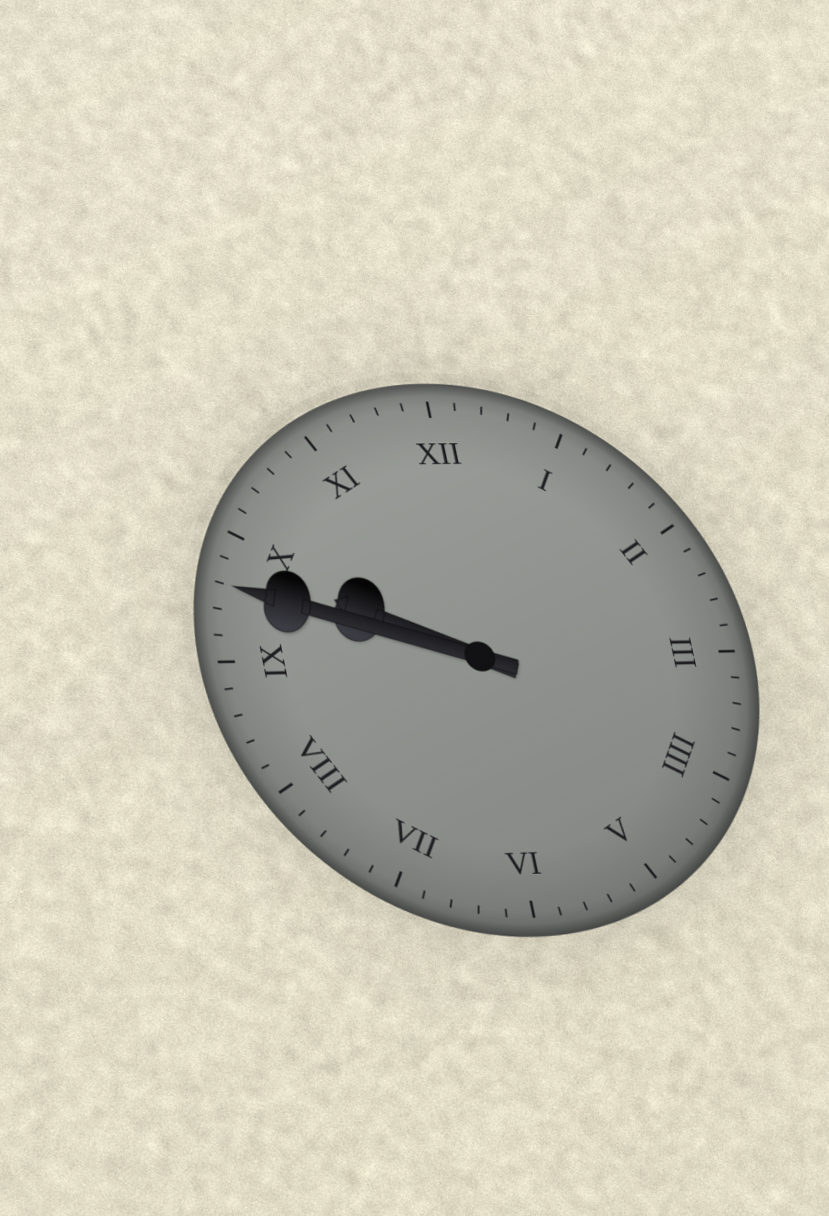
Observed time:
9:48
